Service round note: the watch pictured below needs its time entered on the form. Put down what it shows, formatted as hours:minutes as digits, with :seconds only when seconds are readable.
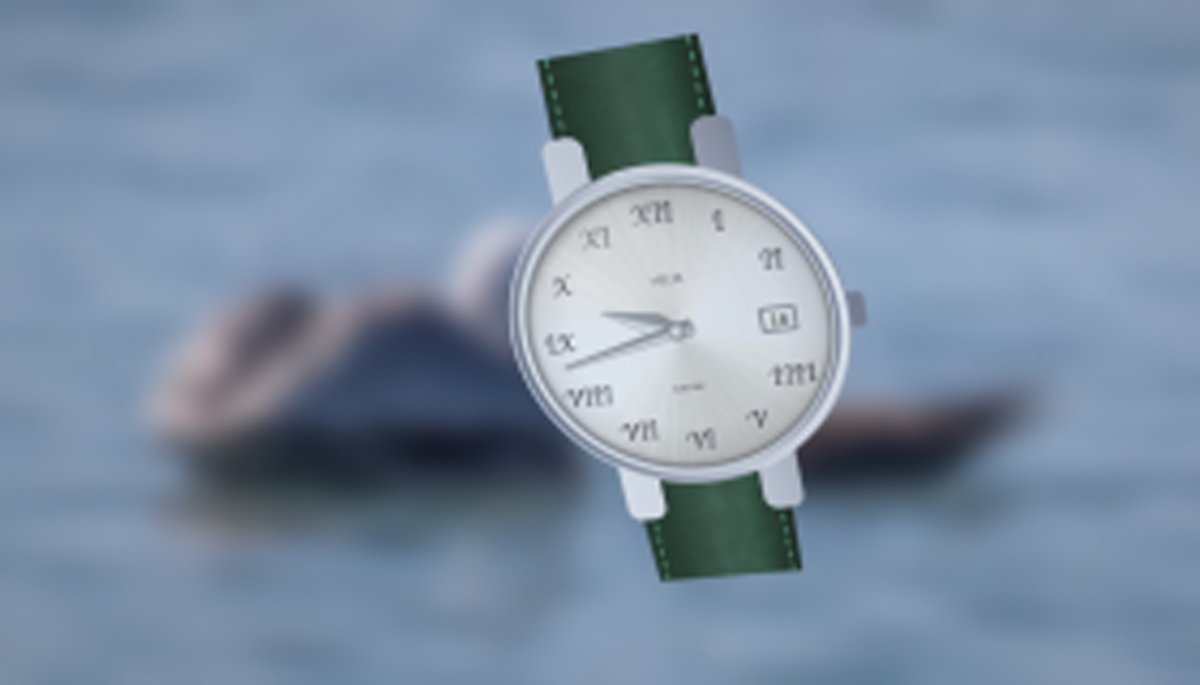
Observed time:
9:43
